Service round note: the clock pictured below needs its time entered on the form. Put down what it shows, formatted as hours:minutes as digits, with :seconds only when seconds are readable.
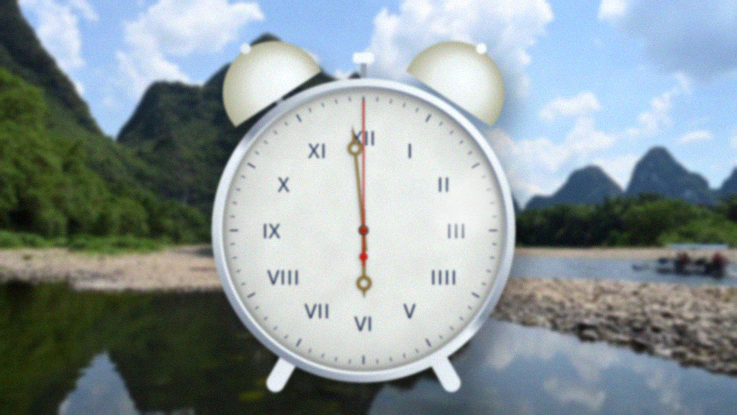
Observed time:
5:59:00
